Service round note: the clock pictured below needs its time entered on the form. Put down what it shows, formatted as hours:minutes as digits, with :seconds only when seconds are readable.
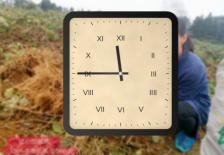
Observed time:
11:45
